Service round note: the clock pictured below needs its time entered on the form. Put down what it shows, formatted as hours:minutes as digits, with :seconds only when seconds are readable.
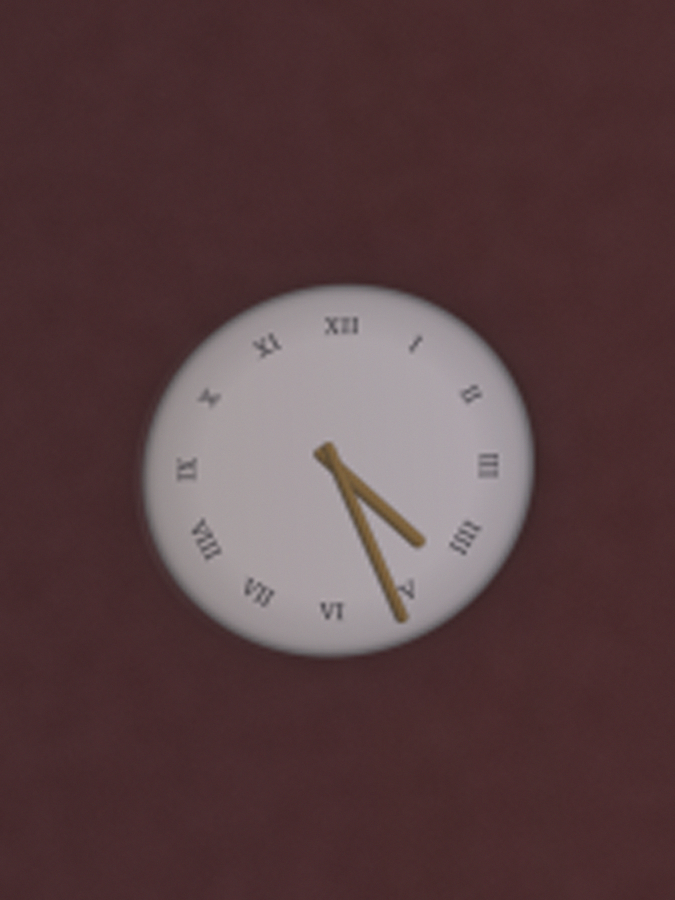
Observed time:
4:26
